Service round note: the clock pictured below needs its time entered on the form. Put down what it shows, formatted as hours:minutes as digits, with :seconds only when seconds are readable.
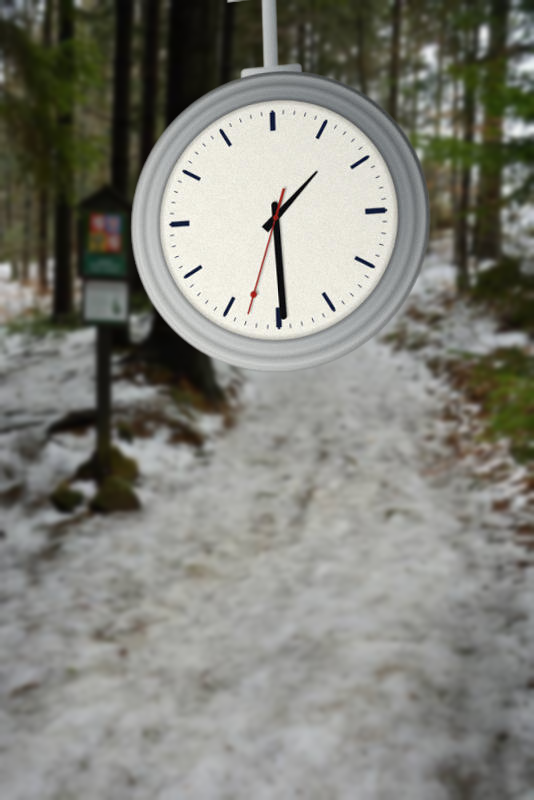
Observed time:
1:29:33
